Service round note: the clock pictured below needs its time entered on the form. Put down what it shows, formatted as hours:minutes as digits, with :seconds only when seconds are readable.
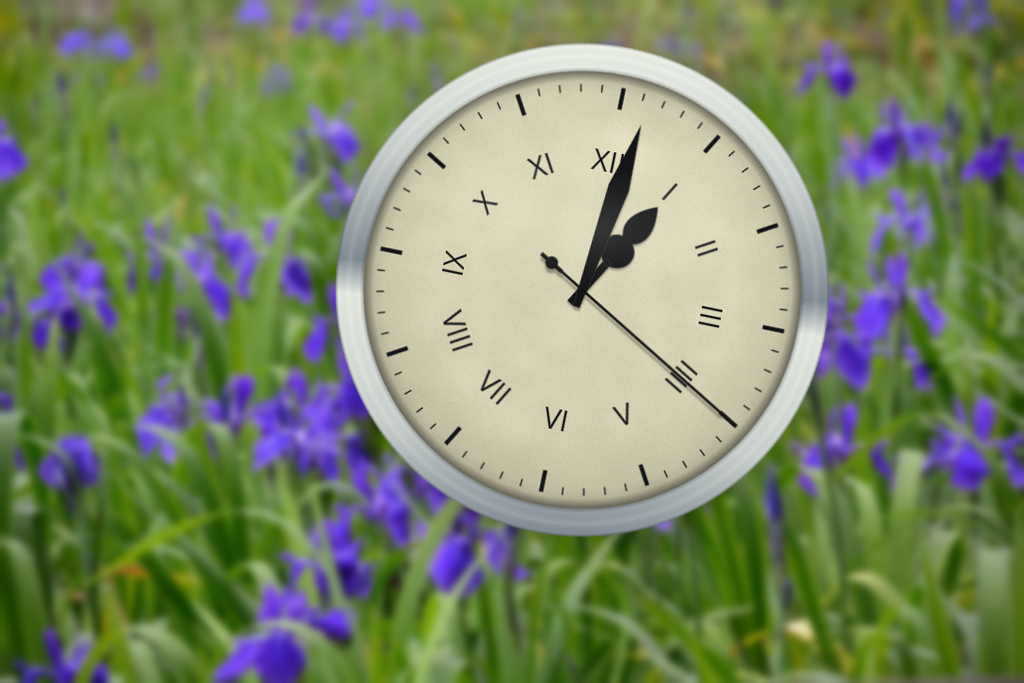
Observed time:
1:01:20
